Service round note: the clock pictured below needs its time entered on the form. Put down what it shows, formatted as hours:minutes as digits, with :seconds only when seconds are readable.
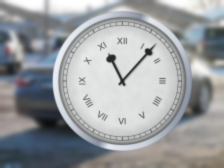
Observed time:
11:07
